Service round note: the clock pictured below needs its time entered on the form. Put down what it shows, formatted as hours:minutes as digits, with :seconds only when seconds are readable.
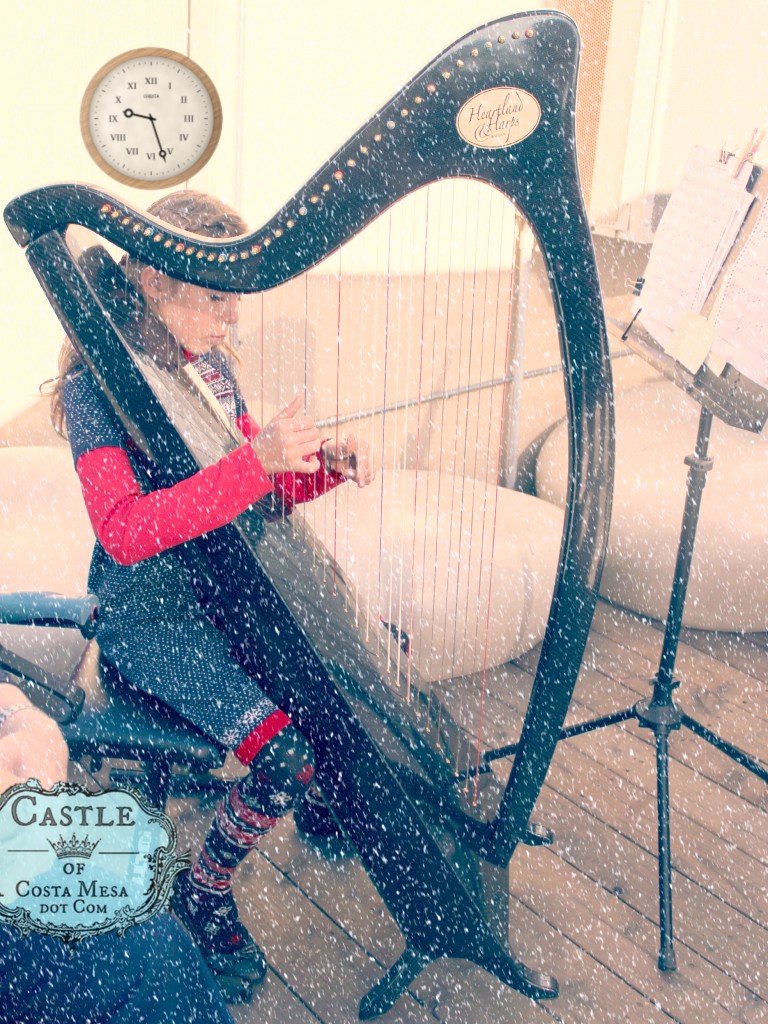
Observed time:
9:27
